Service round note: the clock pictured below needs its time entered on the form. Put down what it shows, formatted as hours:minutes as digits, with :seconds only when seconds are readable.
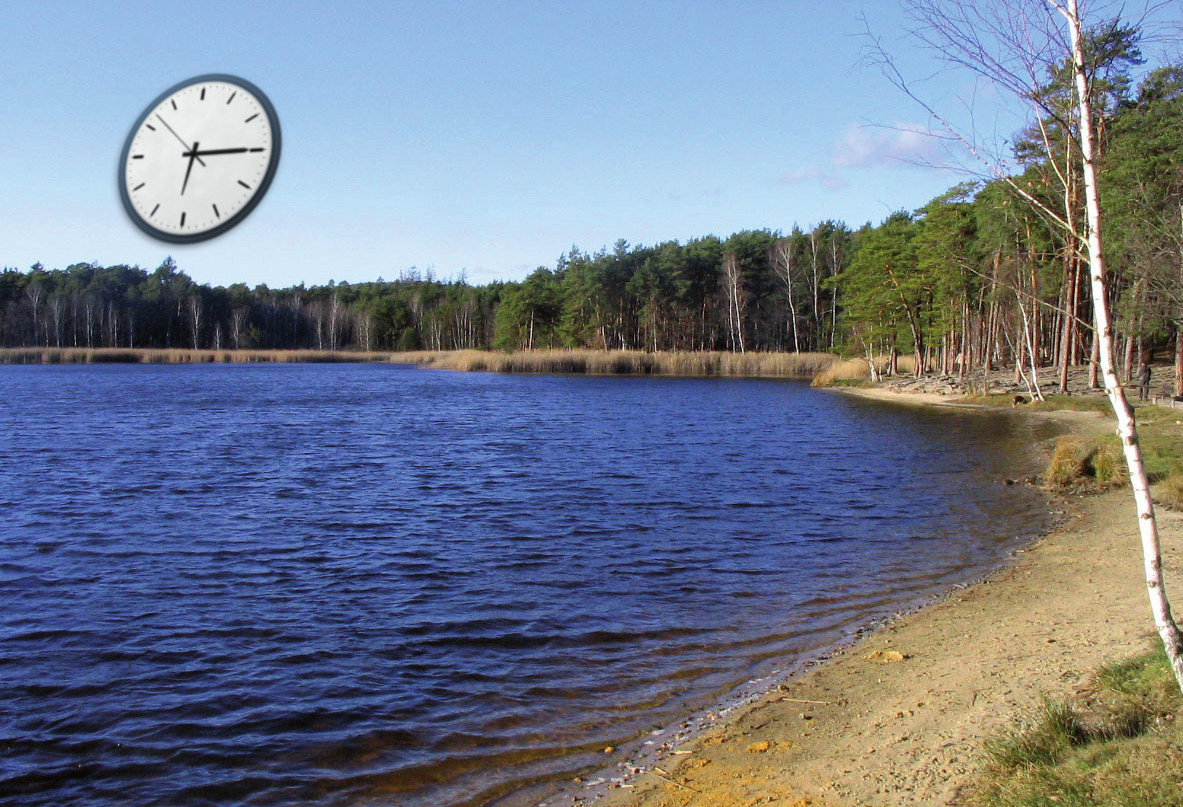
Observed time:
6:14:52
